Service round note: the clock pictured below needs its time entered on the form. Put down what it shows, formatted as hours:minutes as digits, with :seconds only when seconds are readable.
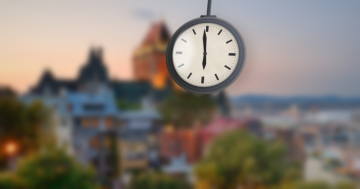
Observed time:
5:59
